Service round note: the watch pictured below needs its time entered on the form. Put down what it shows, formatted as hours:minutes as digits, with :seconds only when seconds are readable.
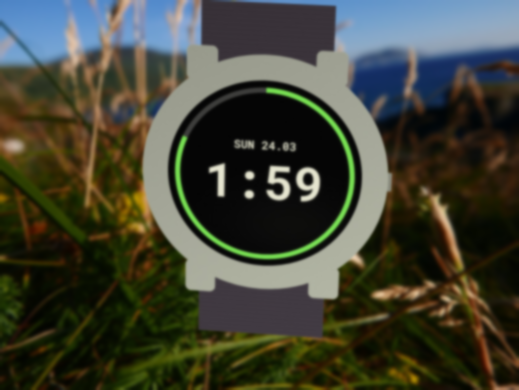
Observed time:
1:59
